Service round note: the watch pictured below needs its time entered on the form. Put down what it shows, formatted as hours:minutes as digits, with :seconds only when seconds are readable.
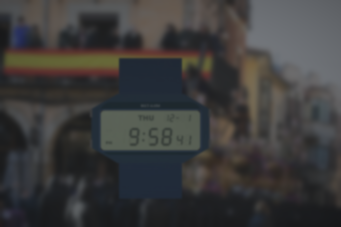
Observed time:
9:58:41
